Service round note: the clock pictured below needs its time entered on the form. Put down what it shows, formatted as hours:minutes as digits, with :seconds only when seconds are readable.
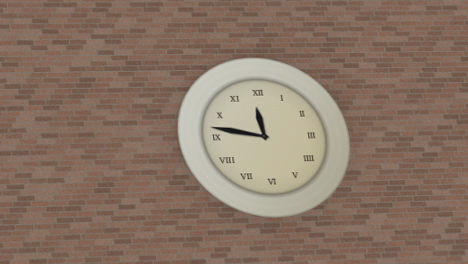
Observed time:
11:47
